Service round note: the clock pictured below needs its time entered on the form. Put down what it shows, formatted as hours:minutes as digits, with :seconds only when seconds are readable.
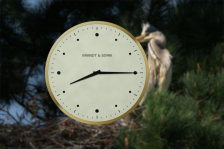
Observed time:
8:15
